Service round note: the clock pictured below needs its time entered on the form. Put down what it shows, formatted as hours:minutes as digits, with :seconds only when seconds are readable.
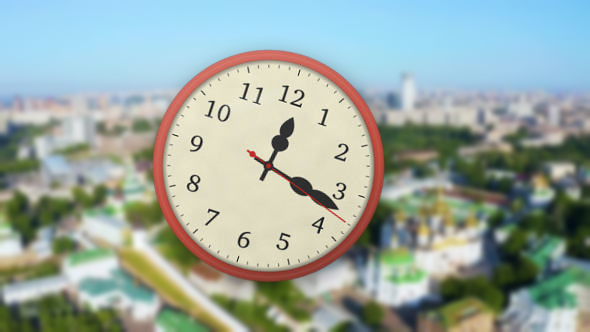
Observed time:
12:17:18
